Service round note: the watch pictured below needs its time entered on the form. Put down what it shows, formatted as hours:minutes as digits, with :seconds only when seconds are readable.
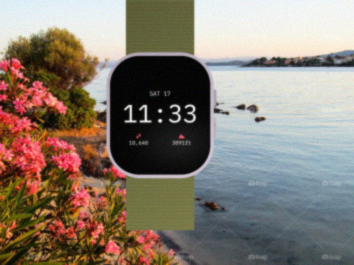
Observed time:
11:33
